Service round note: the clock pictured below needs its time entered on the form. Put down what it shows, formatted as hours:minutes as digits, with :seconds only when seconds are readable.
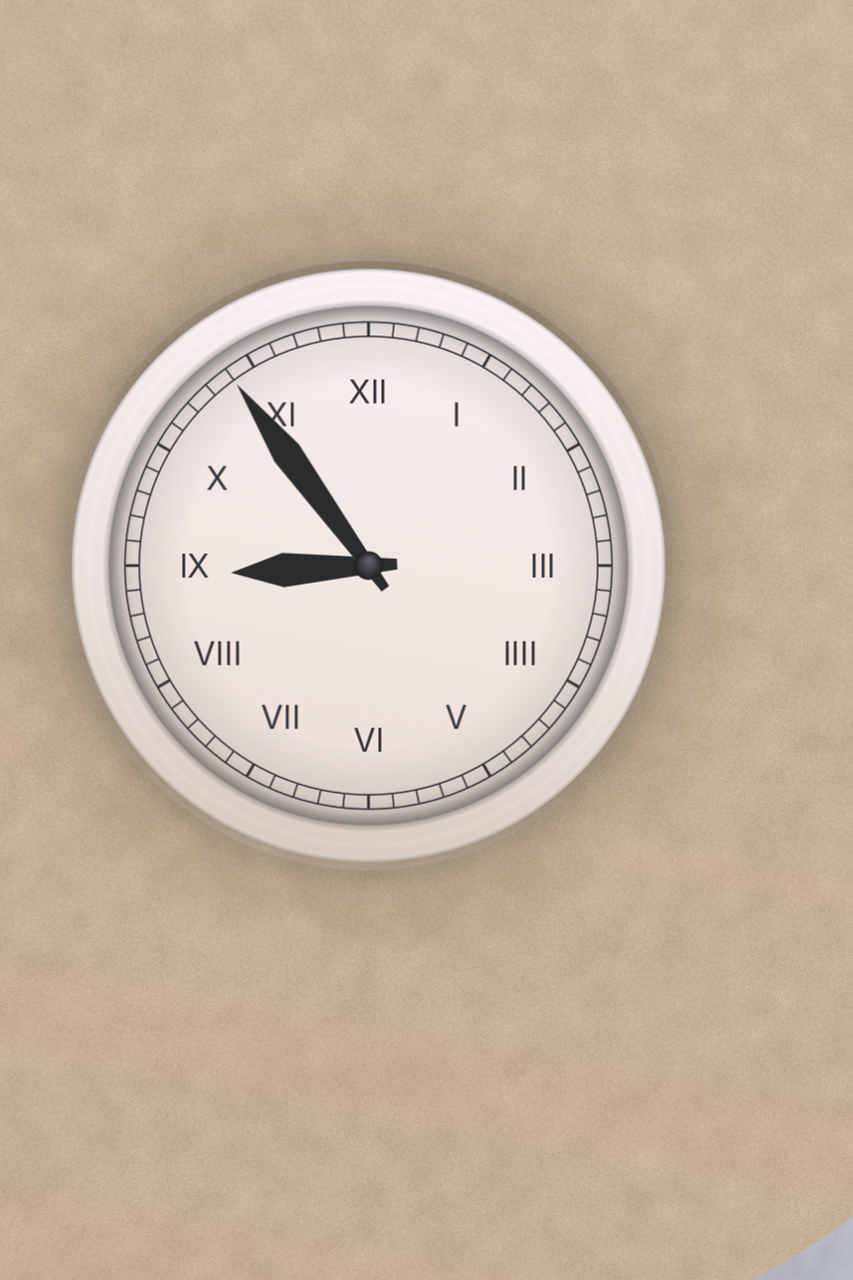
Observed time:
8:54
